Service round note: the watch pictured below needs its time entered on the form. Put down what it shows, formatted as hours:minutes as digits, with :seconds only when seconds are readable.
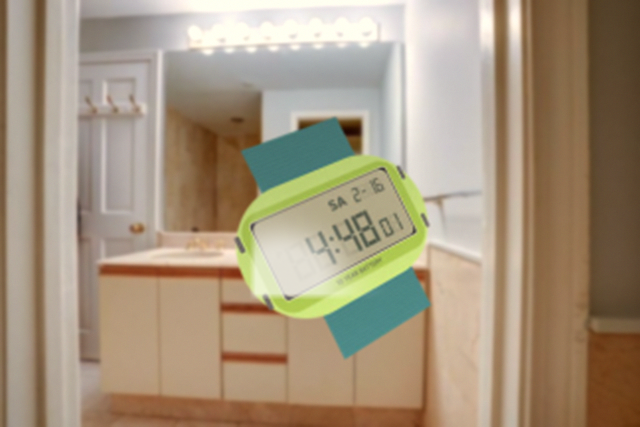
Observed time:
4:48:01
